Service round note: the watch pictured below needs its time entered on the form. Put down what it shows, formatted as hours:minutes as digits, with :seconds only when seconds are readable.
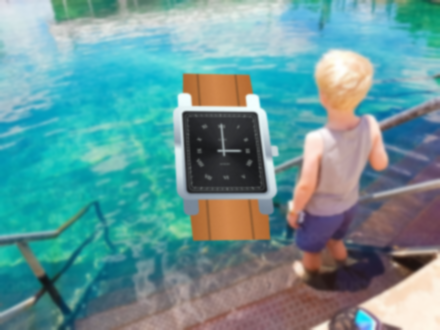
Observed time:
3:00
